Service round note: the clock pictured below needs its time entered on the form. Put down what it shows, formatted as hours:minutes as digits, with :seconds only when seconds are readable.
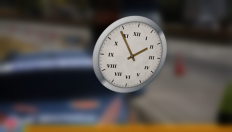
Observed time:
1:54
